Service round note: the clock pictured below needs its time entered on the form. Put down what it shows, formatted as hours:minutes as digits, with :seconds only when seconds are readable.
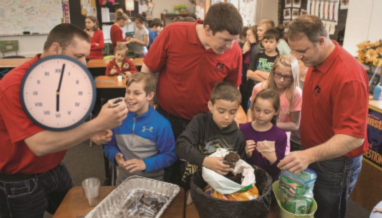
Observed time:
6:02
